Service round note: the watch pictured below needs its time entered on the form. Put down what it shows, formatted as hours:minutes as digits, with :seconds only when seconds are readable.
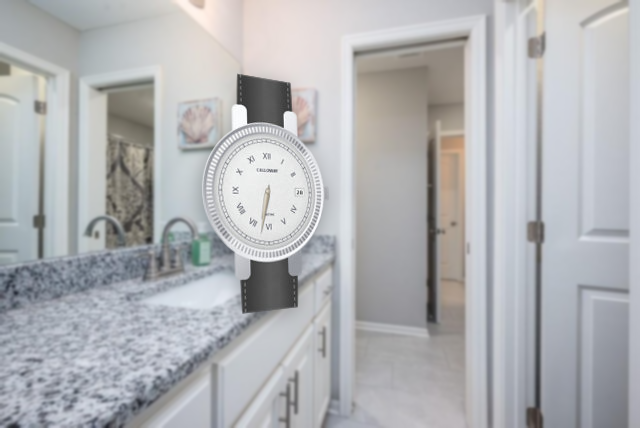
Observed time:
6:32
